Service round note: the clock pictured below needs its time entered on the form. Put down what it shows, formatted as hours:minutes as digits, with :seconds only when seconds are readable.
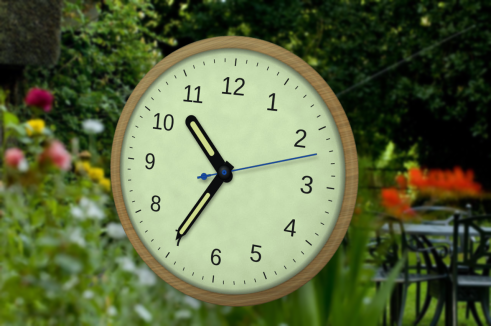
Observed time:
10:35:12
